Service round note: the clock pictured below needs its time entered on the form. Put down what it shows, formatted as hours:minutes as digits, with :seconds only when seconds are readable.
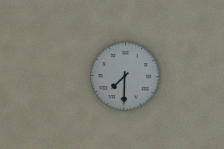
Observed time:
7:30
